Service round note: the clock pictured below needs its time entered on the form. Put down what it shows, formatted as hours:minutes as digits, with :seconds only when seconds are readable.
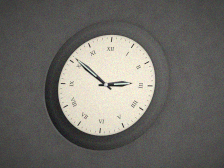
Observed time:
2:51
